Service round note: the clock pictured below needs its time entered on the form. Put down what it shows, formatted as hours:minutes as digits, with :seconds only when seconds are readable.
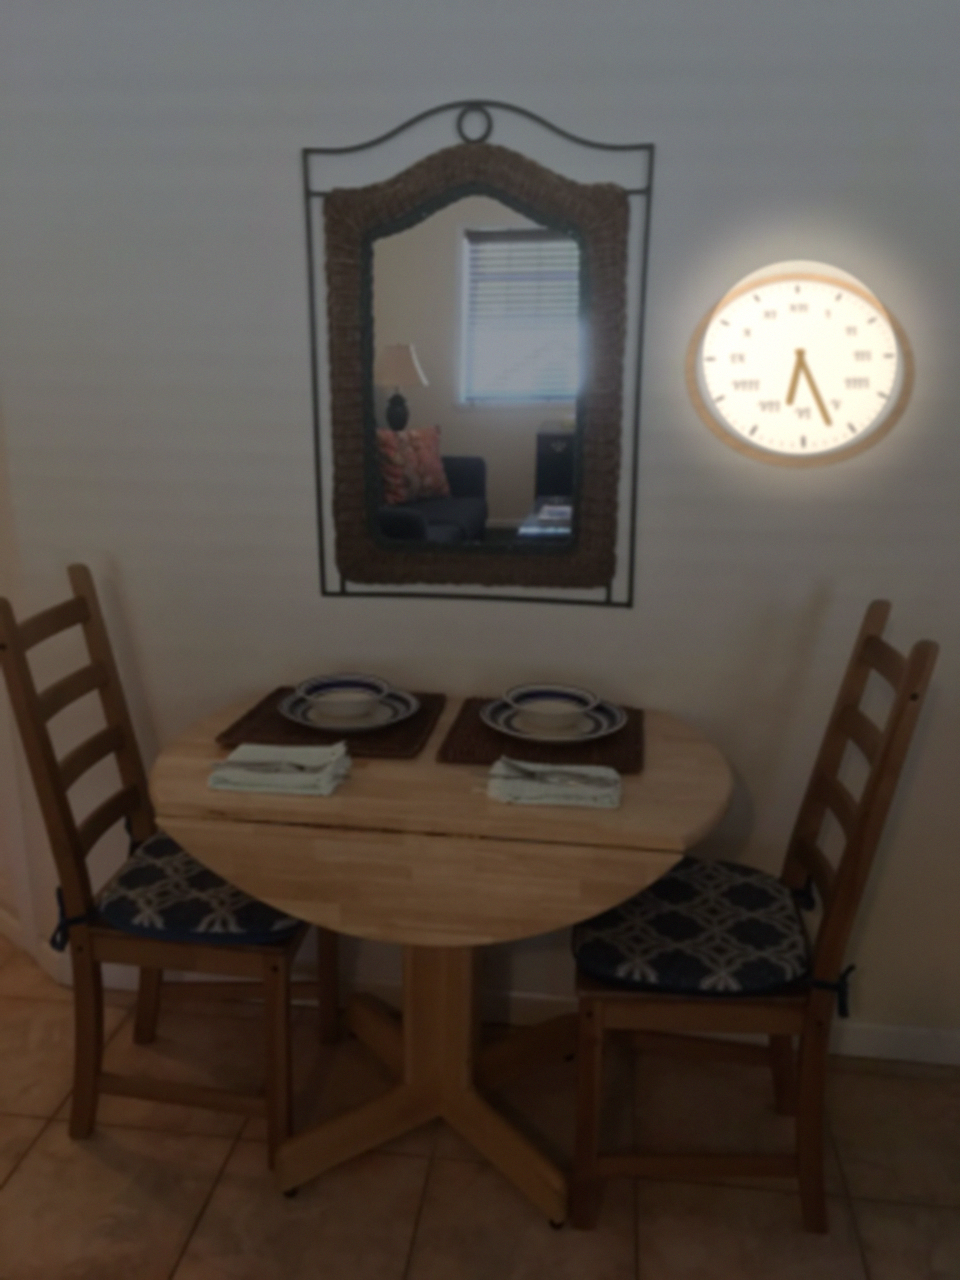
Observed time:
6:27
